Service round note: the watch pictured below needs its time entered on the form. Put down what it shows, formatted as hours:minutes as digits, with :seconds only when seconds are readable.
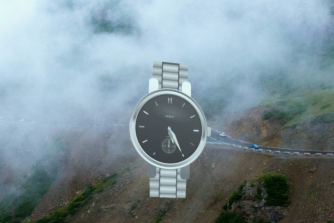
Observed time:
5:25
